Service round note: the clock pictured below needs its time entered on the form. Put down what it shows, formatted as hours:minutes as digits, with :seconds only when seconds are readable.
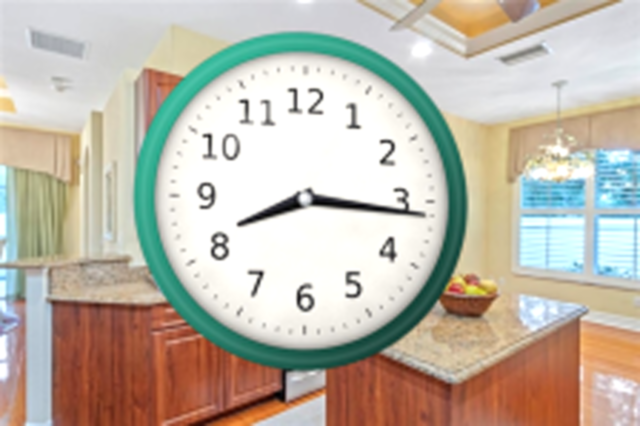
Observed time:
8:16
